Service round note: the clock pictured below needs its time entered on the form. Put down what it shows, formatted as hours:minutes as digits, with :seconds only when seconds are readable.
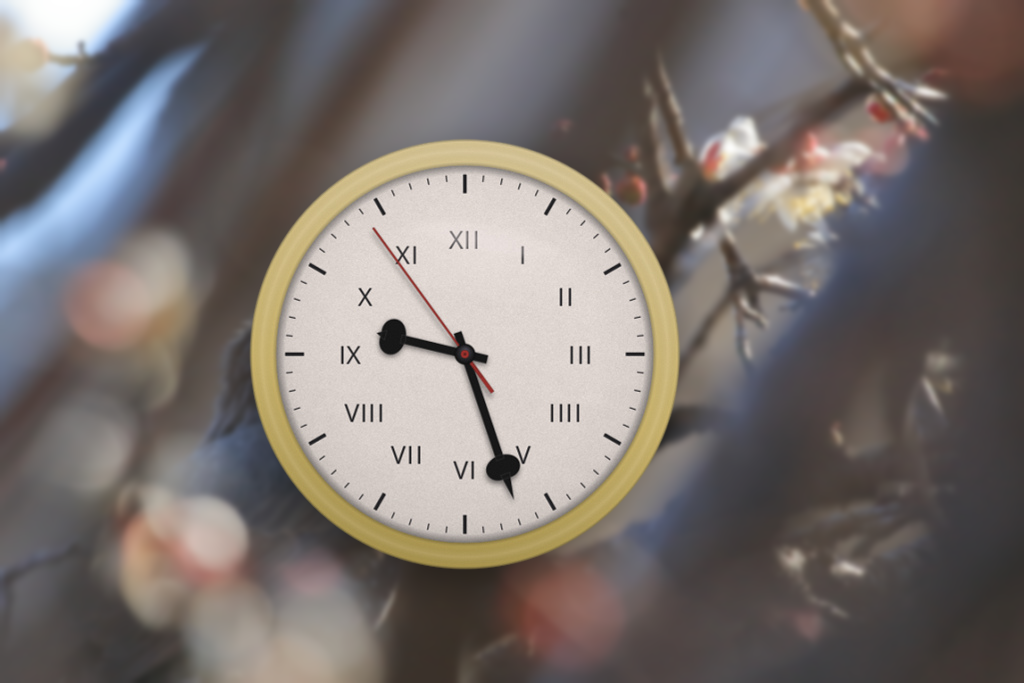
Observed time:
9:26:54
